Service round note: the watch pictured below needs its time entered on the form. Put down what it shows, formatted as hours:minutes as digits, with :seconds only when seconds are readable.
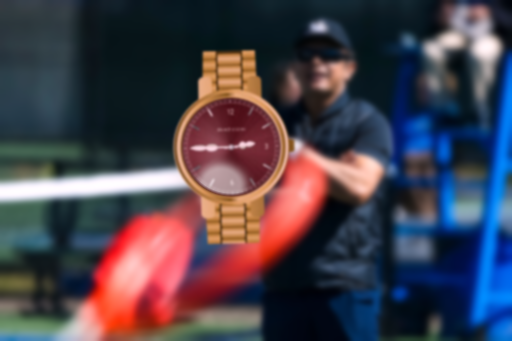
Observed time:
2:45
